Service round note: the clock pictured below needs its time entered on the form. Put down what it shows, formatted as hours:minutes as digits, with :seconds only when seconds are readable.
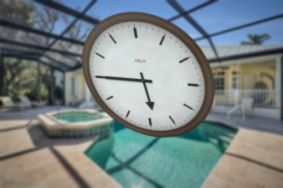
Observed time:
5:45
